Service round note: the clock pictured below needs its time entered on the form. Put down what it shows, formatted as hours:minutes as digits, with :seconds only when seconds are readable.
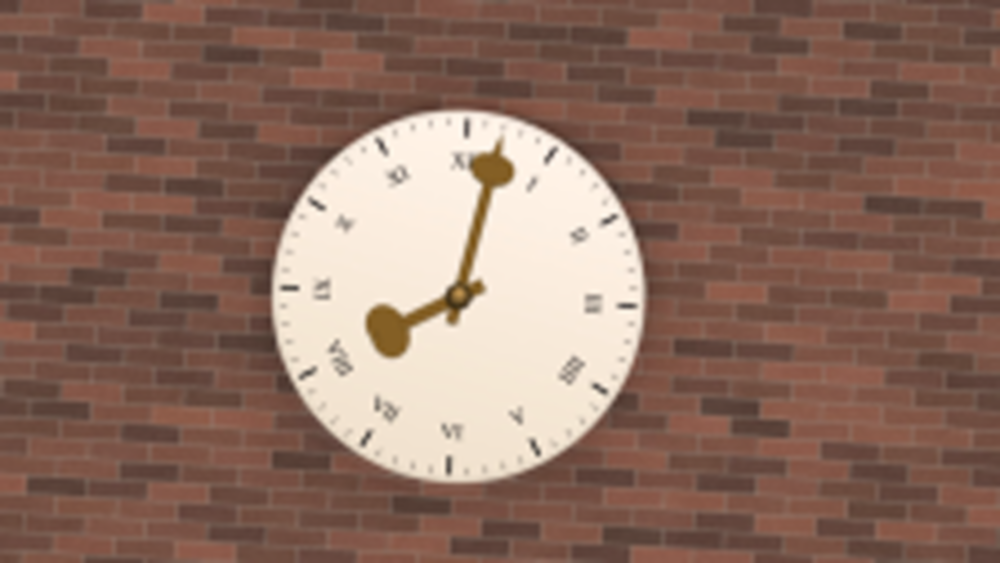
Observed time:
8:02
